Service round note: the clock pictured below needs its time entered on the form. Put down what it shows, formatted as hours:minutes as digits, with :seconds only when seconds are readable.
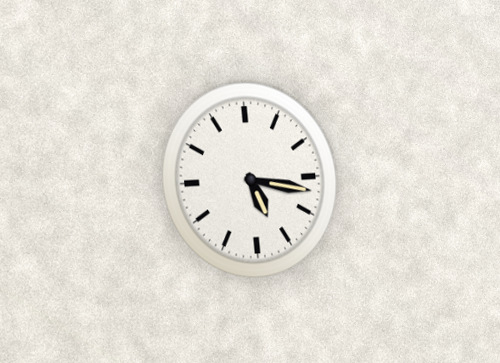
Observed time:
5:17
